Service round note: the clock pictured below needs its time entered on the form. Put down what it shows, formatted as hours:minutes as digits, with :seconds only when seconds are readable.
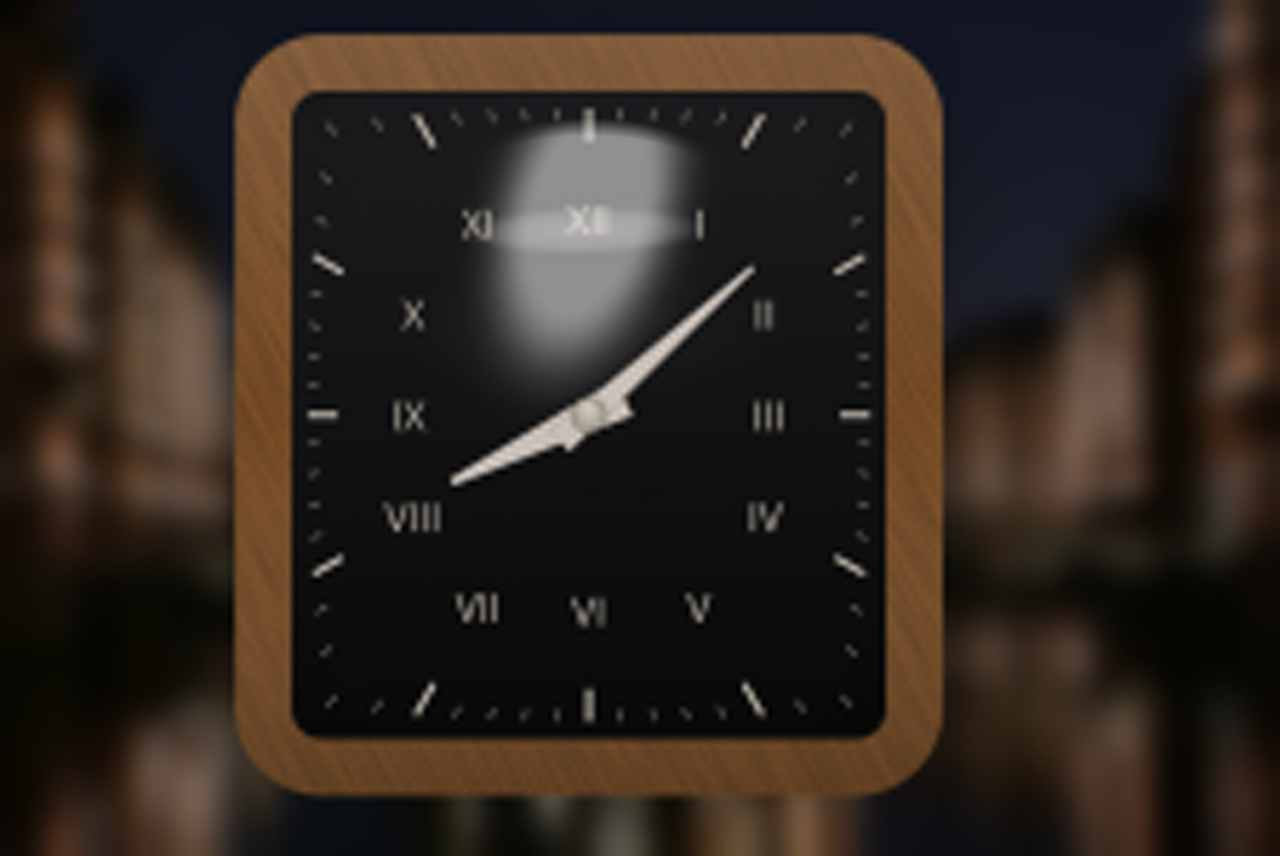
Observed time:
8:08
